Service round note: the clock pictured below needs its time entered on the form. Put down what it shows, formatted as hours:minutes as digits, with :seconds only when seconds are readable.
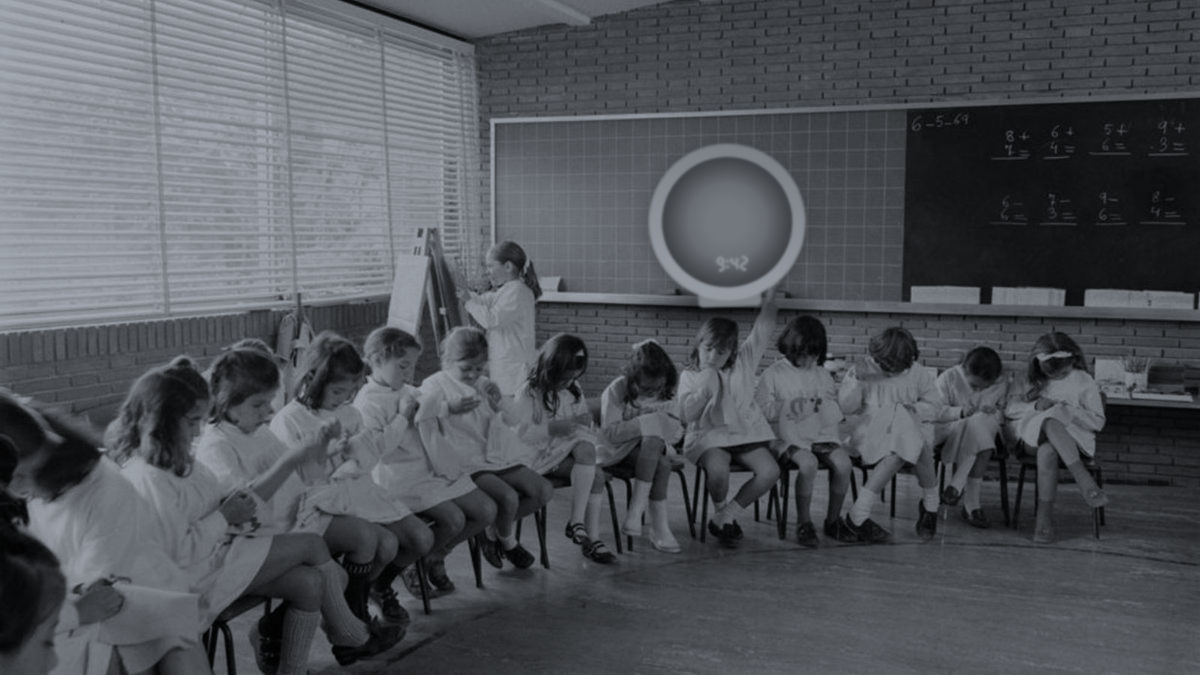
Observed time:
9:42
